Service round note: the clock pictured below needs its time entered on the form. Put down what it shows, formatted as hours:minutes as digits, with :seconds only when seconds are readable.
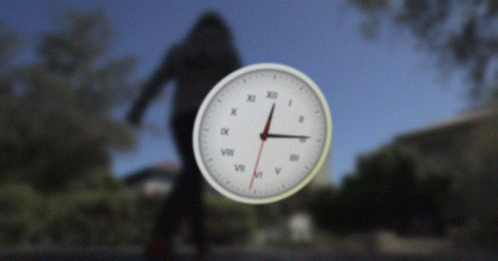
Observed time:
12:14:31
